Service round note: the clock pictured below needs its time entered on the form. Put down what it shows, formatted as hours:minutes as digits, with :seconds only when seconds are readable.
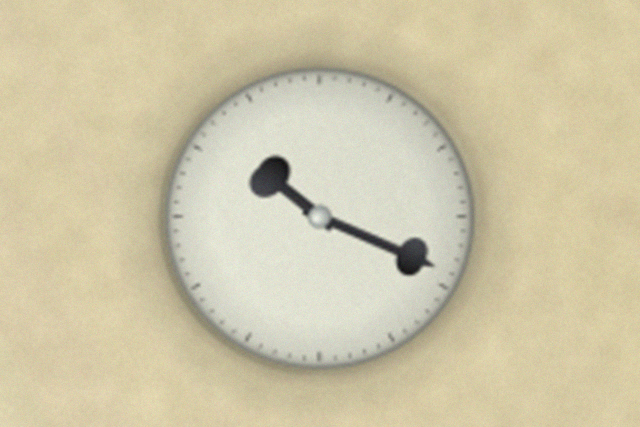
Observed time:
10:19
